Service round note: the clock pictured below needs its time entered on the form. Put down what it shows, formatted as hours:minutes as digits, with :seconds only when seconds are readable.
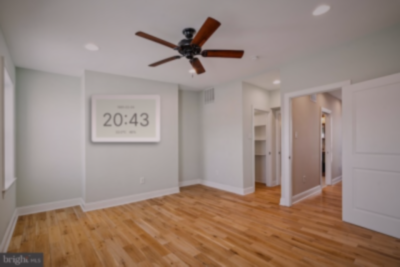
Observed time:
20:43
